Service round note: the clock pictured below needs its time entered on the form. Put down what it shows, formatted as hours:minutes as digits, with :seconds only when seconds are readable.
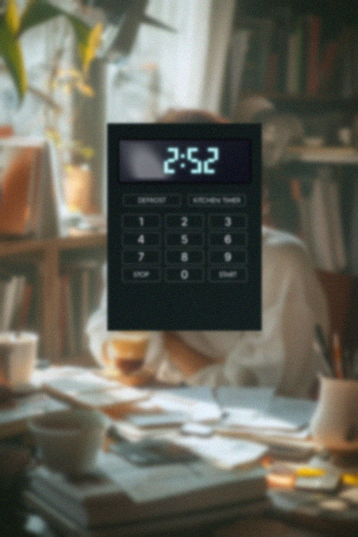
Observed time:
2:52
